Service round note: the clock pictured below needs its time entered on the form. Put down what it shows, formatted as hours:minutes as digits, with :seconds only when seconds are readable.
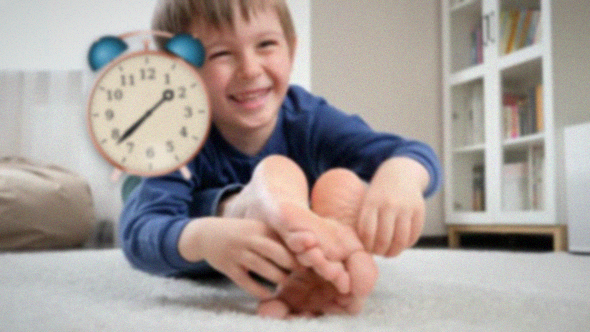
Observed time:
1:38
